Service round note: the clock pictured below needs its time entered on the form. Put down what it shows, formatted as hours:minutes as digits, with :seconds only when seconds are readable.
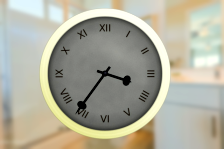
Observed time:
3:36
